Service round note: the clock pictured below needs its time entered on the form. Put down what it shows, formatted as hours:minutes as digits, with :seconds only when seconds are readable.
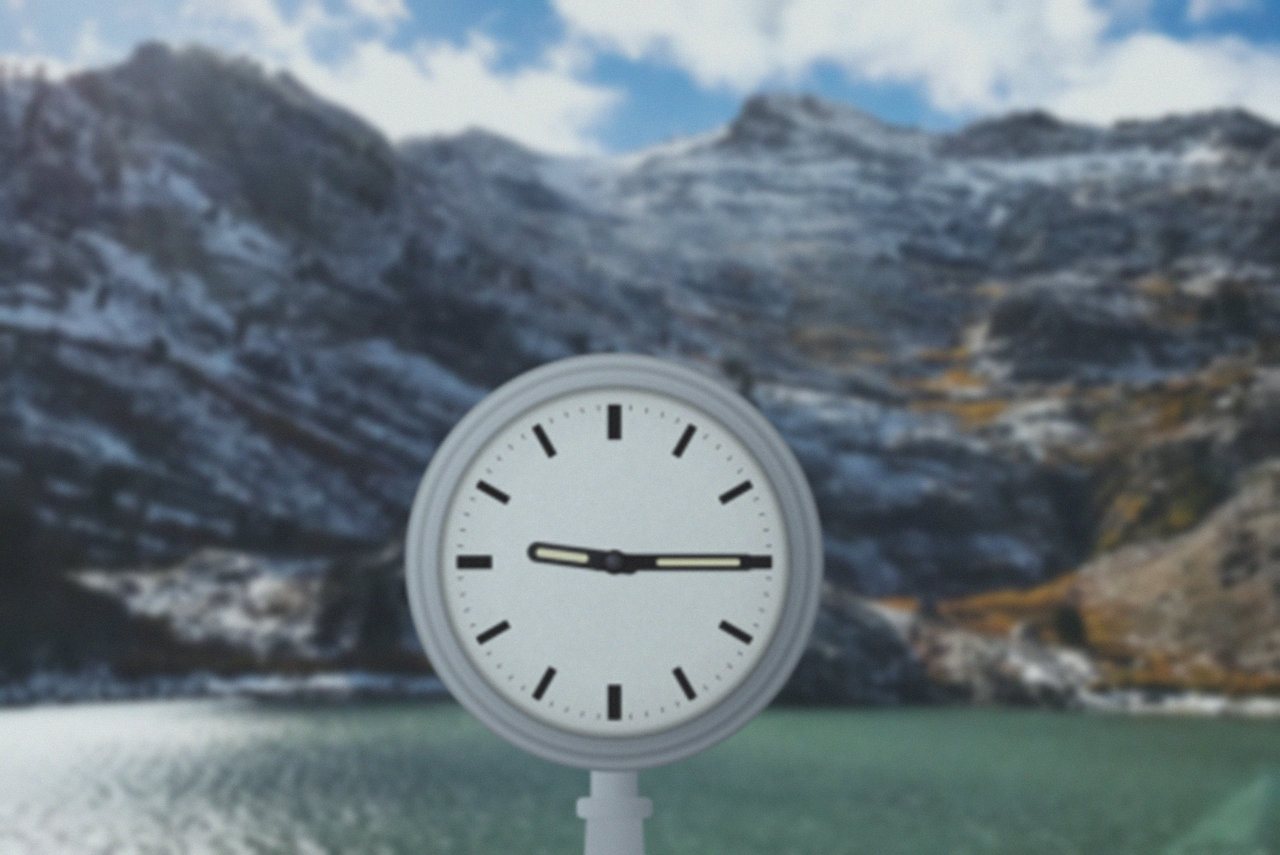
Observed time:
9:15
